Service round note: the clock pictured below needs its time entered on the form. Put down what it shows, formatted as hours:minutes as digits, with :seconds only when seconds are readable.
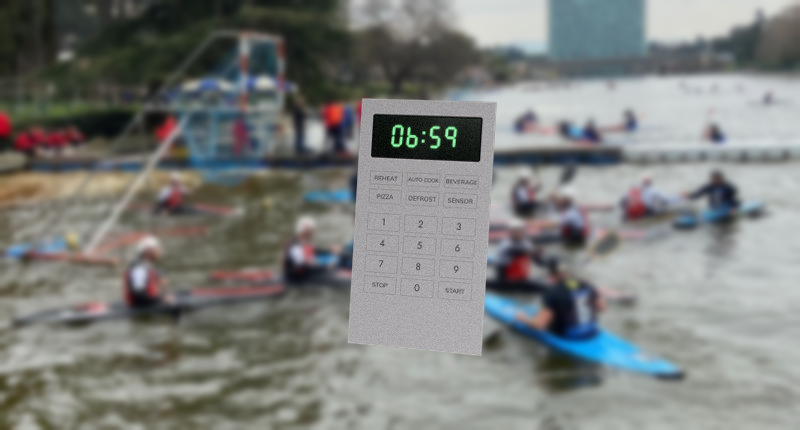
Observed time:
6:59
